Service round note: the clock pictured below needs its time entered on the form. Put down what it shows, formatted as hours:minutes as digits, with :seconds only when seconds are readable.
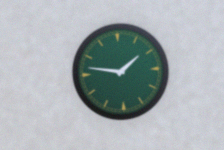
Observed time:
1:47
